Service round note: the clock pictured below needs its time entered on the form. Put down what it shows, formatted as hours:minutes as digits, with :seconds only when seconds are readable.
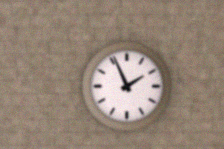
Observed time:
1:56
